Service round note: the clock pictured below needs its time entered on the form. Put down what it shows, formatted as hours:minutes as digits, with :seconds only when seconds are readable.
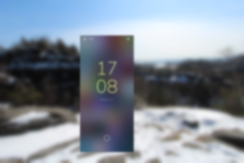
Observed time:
17:08
